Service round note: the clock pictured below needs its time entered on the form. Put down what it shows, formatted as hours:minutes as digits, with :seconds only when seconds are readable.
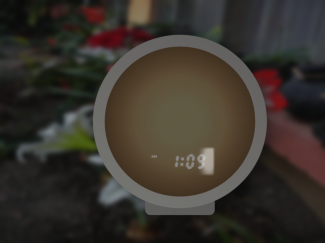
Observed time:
1:09
